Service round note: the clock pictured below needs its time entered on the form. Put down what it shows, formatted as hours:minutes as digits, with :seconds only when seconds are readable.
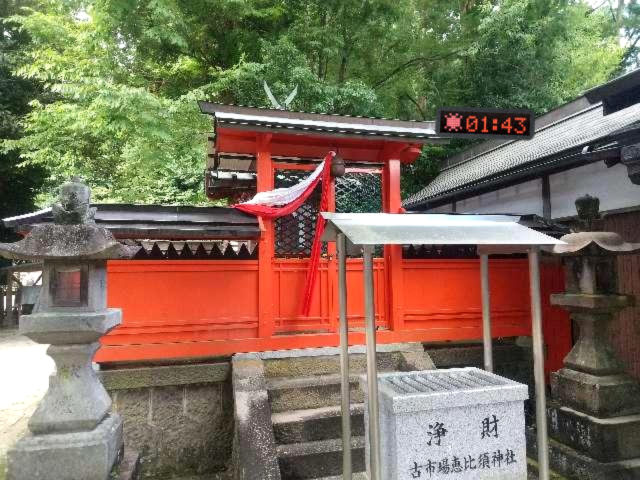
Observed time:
1:43
